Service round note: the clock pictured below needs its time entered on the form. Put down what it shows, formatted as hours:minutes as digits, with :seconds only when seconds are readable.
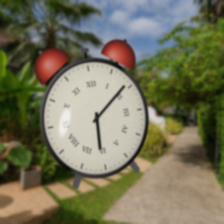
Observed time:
6:09
